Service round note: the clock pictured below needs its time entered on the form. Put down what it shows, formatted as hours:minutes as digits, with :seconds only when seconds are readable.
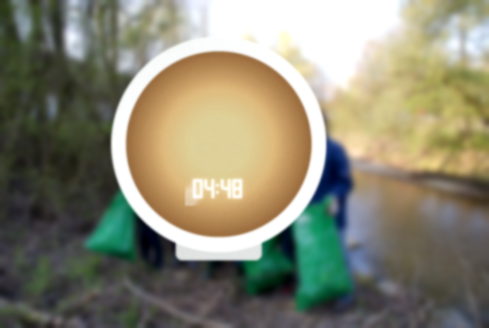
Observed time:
4:48
